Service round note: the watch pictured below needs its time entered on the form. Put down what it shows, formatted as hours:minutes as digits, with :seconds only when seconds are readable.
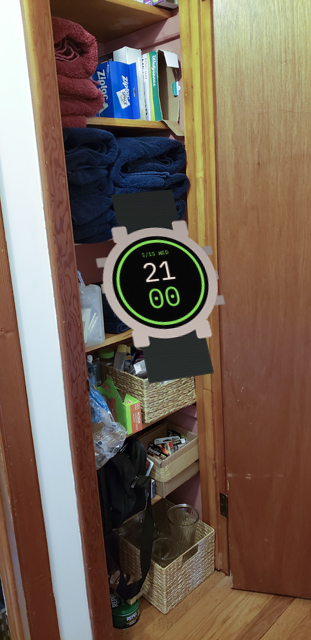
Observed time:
21:00
